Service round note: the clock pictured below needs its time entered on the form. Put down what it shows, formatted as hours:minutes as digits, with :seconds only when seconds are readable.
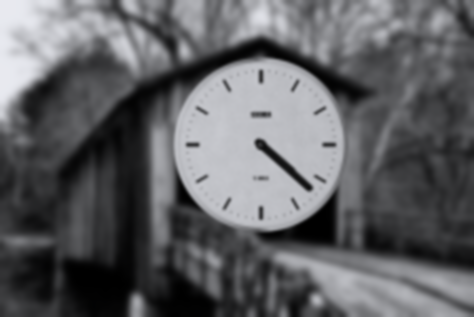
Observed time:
4:22
